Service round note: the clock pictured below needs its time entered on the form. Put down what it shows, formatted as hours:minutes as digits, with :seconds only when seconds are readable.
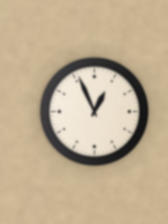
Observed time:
12:56
